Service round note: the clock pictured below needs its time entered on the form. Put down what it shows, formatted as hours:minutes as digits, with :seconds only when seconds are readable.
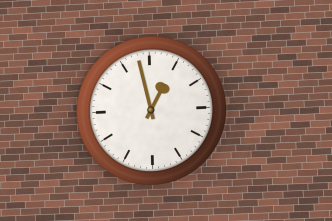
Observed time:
12:58
